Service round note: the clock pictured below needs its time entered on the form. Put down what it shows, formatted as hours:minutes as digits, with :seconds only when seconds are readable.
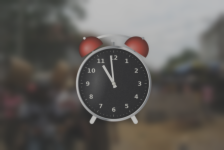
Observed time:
10:59
